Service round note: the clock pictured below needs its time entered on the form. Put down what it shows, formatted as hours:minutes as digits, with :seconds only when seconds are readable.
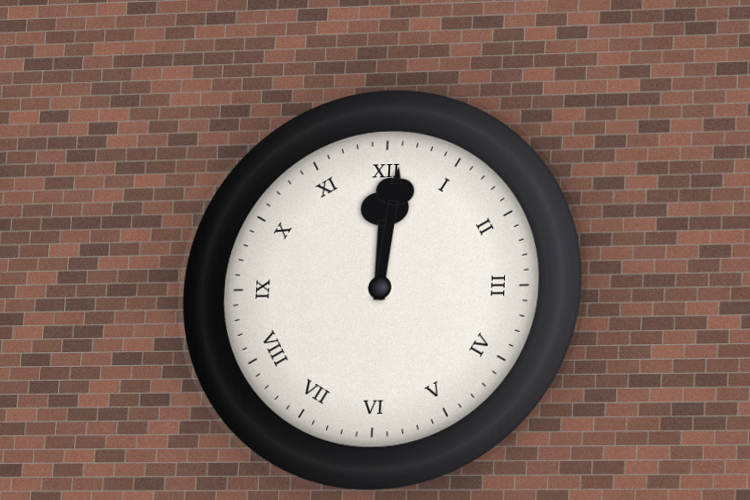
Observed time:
12:01
